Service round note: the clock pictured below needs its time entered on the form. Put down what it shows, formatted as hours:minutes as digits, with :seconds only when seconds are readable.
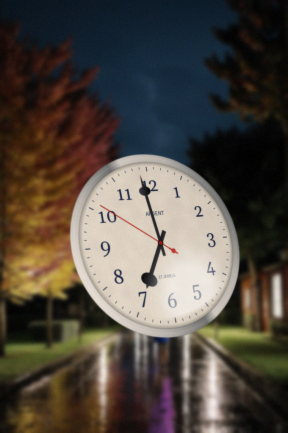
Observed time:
6:58:51
